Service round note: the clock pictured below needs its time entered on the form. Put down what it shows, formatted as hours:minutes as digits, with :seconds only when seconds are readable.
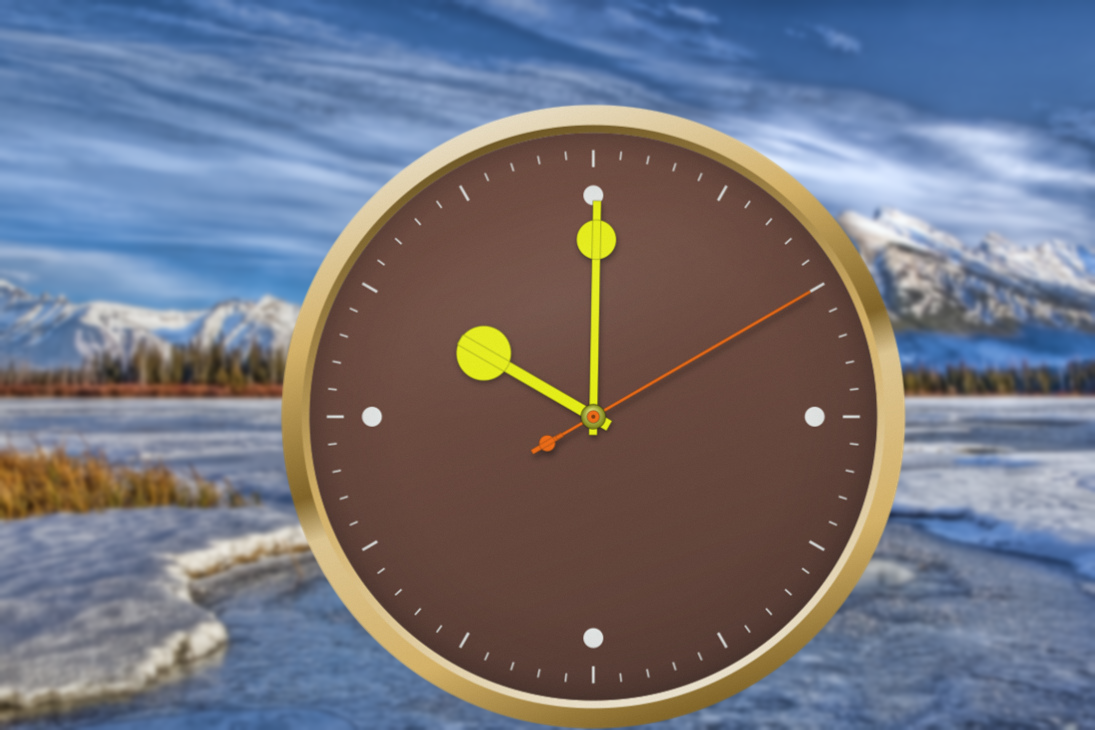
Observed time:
10:00:10
